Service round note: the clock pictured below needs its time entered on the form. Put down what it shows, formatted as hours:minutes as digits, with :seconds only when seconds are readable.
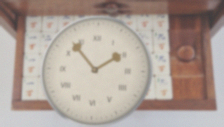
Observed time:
1:53
